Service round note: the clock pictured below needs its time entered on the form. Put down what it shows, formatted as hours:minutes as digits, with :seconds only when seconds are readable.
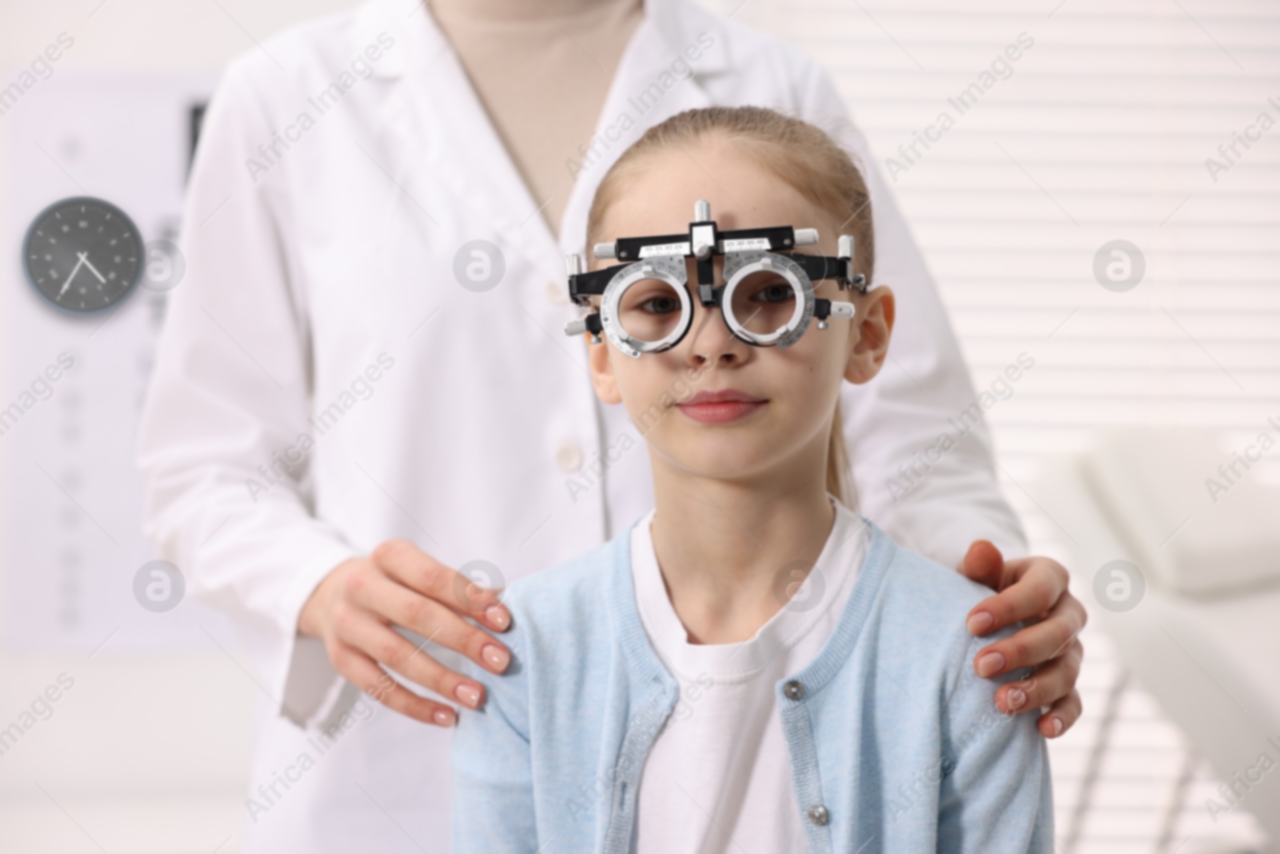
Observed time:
4:35
